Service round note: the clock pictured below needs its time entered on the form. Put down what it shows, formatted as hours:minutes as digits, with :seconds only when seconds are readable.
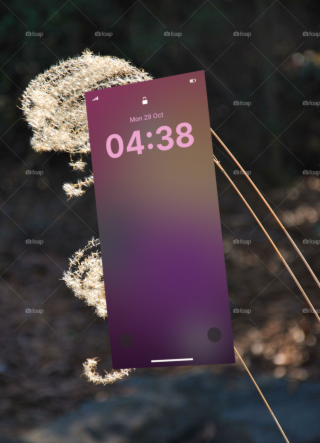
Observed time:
4:38
